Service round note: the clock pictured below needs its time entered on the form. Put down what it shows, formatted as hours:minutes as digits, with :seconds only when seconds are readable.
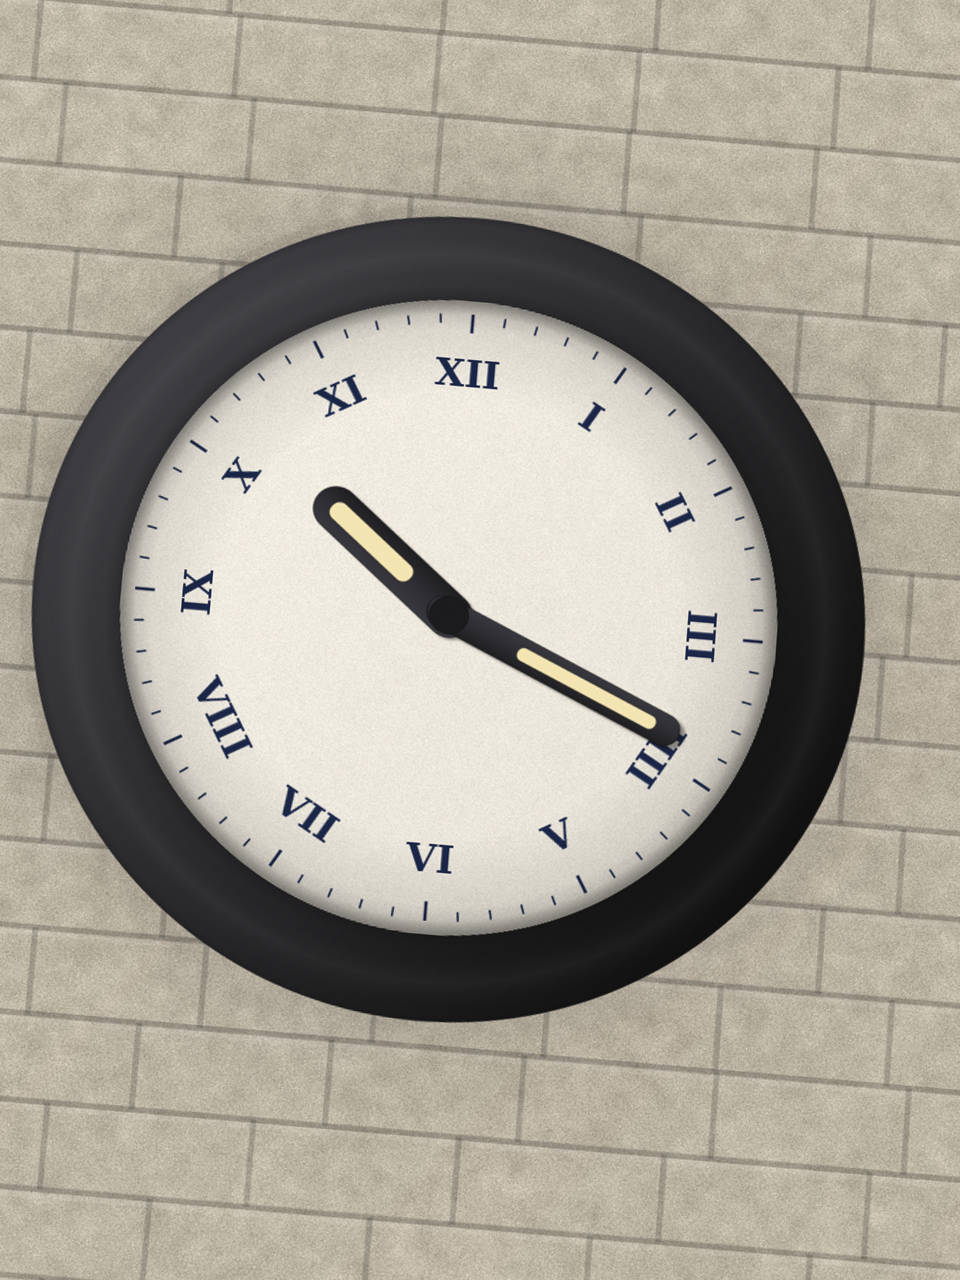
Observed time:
10:19
